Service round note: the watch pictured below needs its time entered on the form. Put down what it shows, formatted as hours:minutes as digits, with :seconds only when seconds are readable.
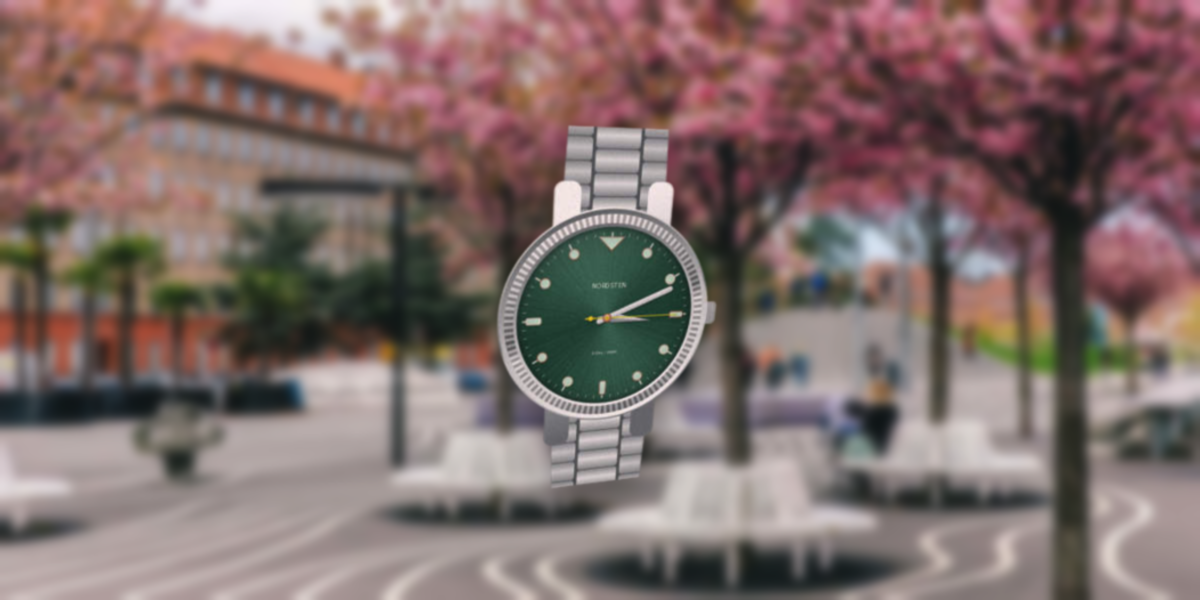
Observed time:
3:11:15
